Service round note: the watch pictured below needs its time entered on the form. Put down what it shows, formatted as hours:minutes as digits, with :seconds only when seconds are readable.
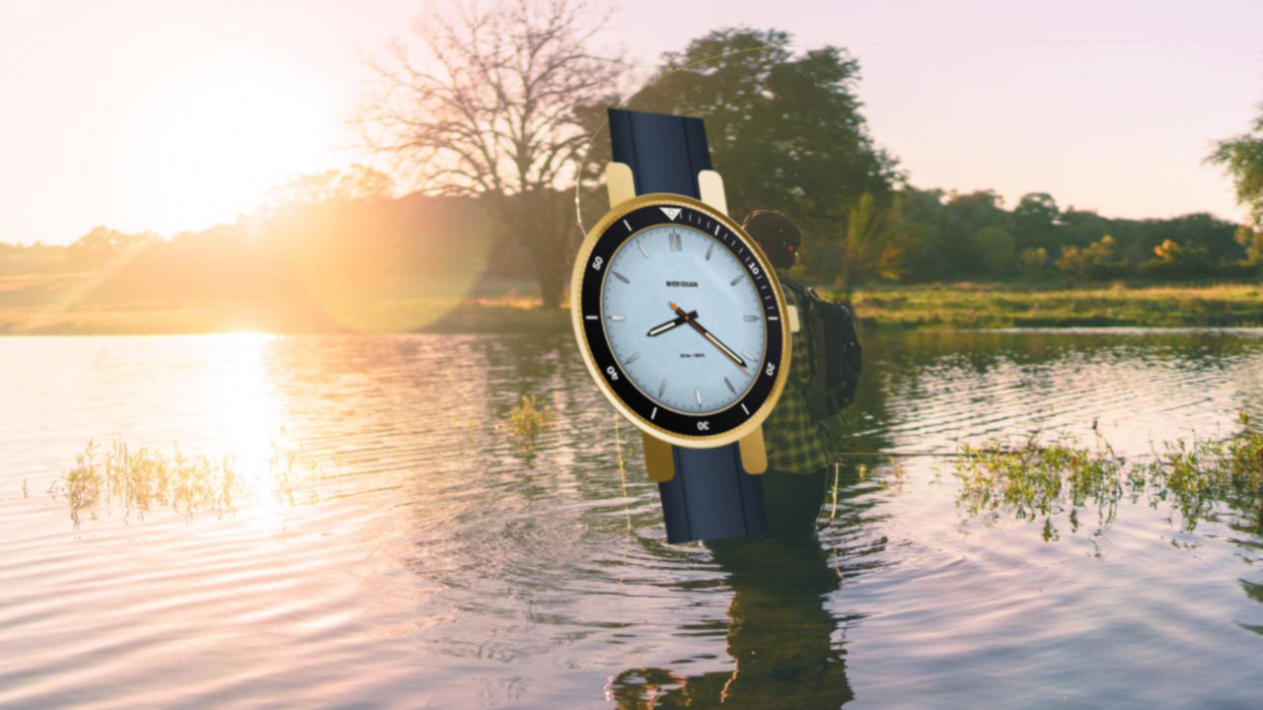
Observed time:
8:21:22
